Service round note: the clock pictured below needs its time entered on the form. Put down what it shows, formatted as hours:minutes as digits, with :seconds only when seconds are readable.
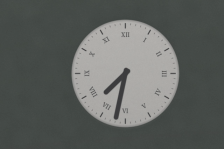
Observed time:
7:32
